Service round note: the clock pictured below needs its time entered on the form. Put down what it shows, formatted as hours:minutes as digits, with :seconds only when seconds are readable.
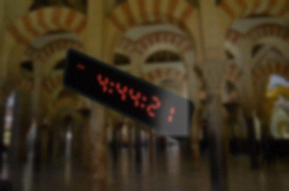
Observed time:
4:44:21
